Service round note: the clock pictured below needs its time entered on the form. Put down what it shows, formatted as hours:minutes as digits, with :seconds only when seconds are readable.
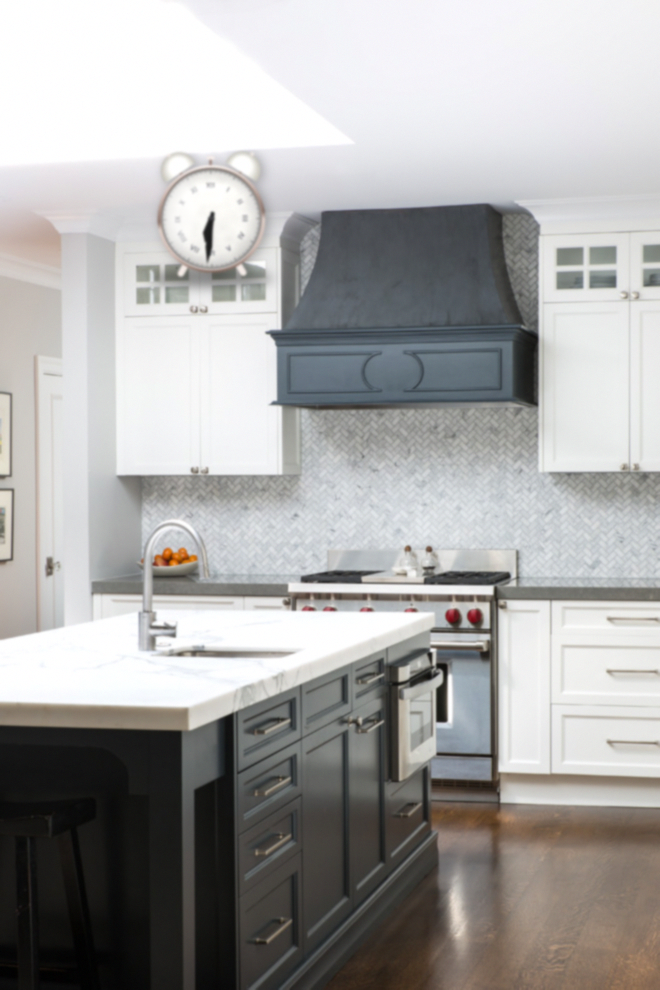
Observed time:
6:31
